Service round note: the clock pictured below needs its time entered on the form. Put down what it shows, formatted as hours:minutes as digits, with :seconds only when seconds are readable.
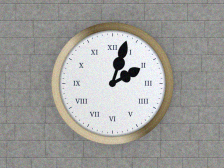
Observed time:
2:03
